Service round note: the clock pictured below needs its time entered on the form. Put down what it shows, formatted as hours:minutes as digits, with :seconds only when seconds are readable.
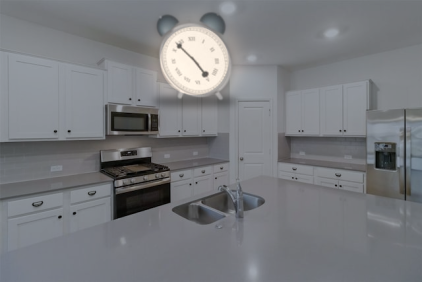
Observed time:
4:53
